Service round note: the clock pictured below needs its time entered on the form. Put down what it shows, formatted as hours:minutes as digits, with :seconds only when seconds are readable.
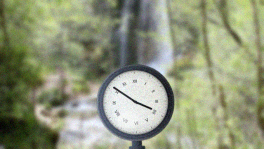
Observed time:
3:51
